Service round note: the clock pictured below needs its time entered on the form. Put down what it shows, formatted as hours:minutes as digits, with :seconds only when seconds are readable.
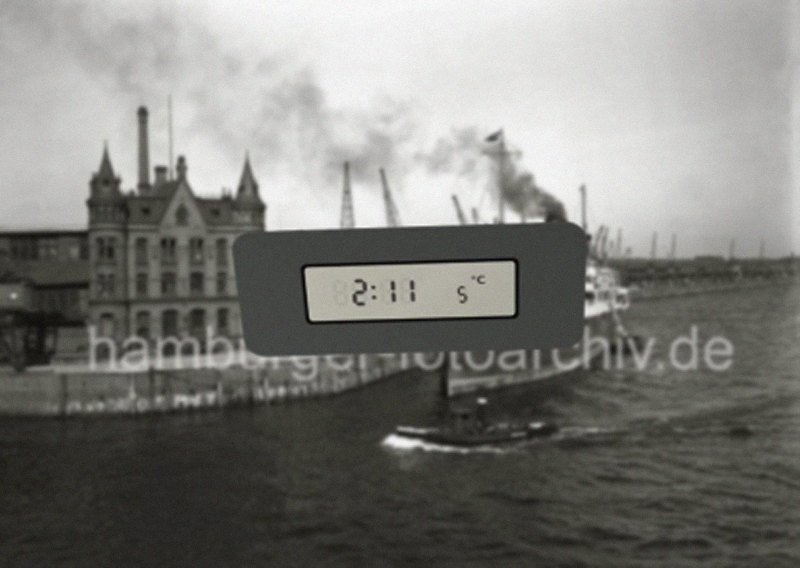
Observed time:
2:11
